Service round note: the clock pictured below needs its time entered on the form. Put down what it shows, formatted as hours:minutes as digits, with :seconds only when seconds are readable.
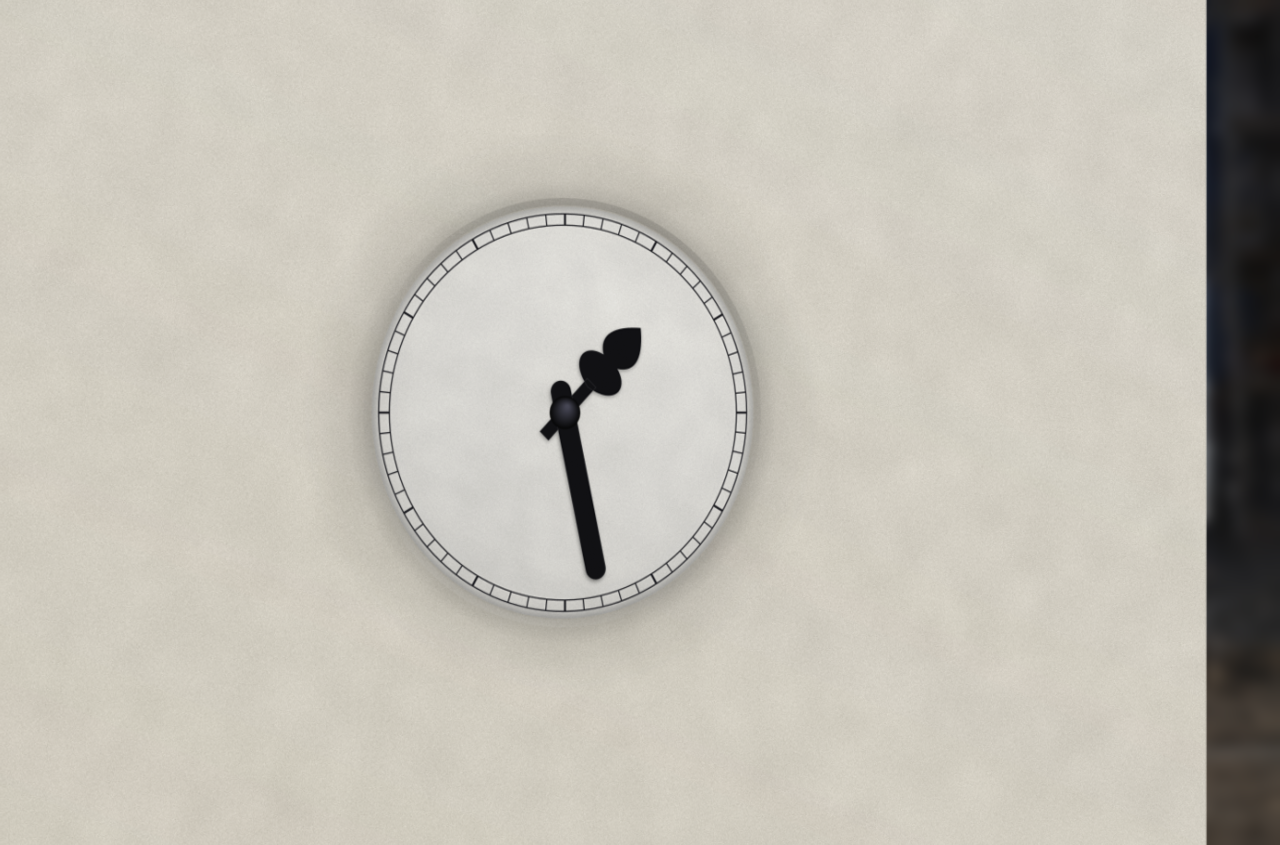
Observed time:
1:28
